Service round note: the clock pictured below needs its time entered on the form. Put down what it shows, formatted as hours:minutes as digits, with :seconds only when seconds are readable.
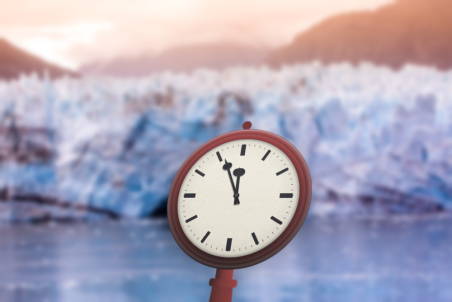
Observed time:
11:56
